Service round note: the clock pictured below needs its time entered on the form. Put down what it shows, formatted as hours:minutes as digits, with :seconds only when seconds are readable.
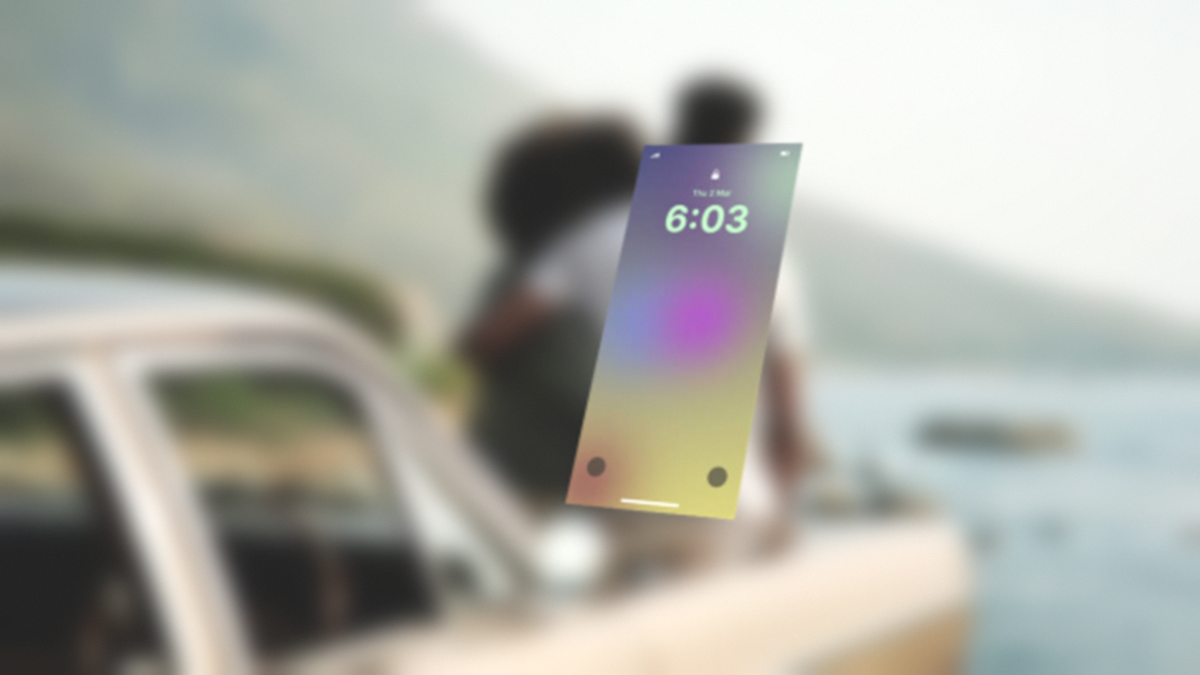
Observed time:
6:03
